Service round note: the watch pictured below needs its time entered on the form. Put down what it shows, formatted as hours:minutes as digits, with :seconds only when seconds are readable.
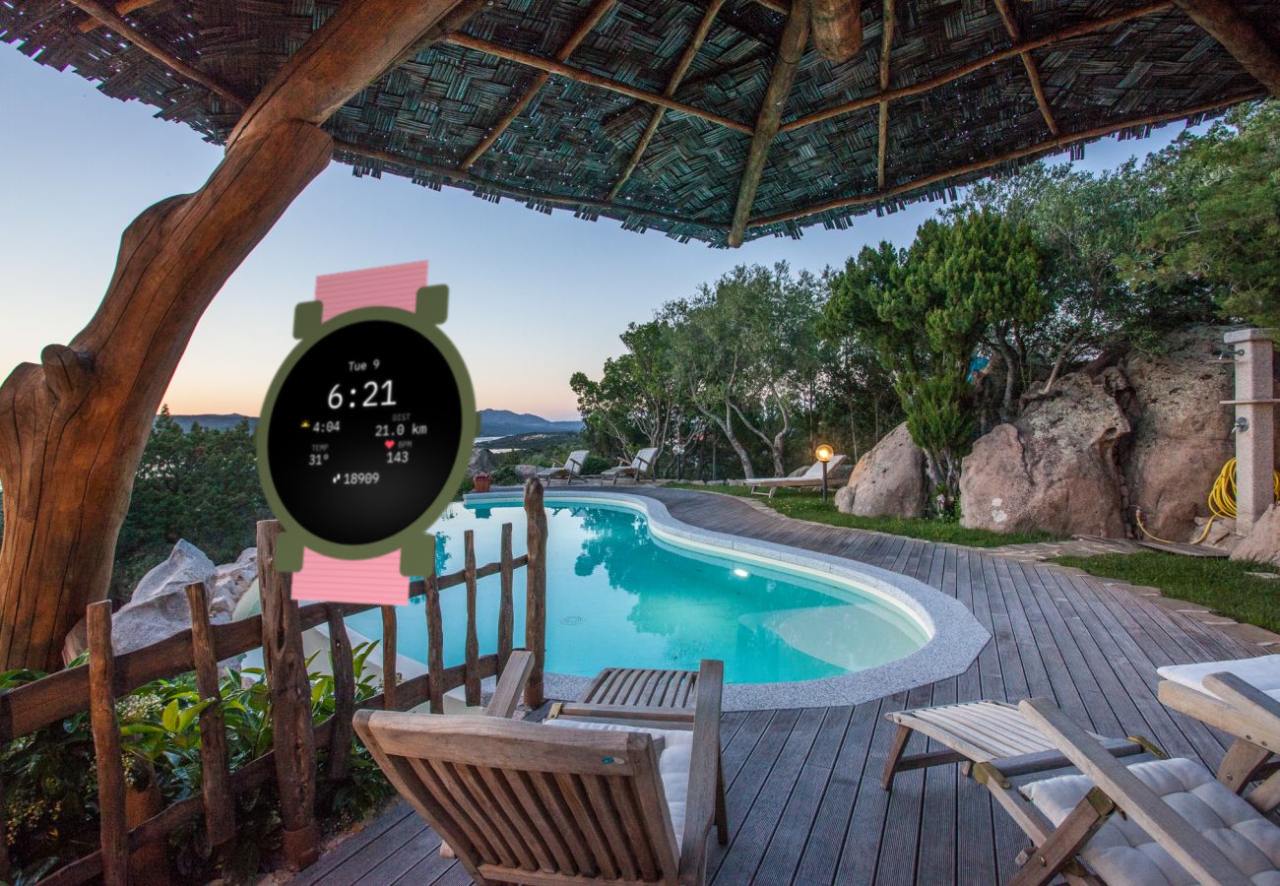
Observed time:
6:21
